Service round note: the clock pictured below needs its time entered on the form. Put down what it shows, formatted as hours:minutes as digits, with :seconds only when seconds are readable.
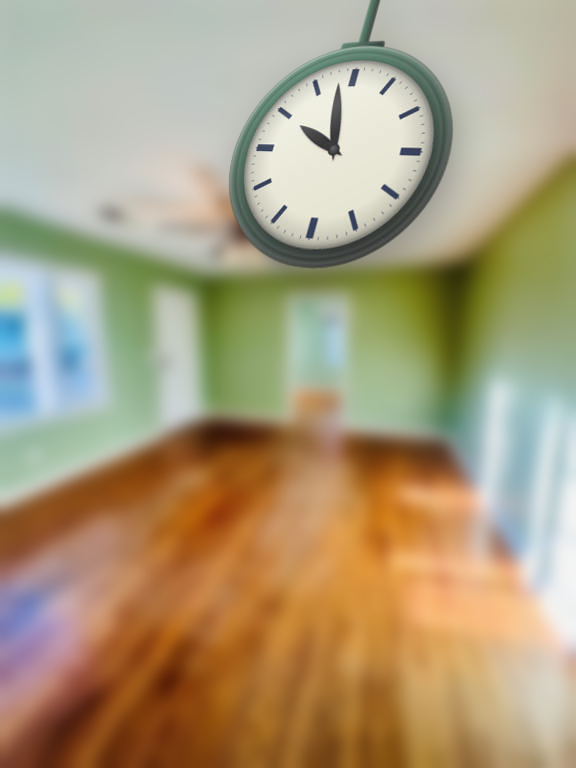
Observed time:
9:58
